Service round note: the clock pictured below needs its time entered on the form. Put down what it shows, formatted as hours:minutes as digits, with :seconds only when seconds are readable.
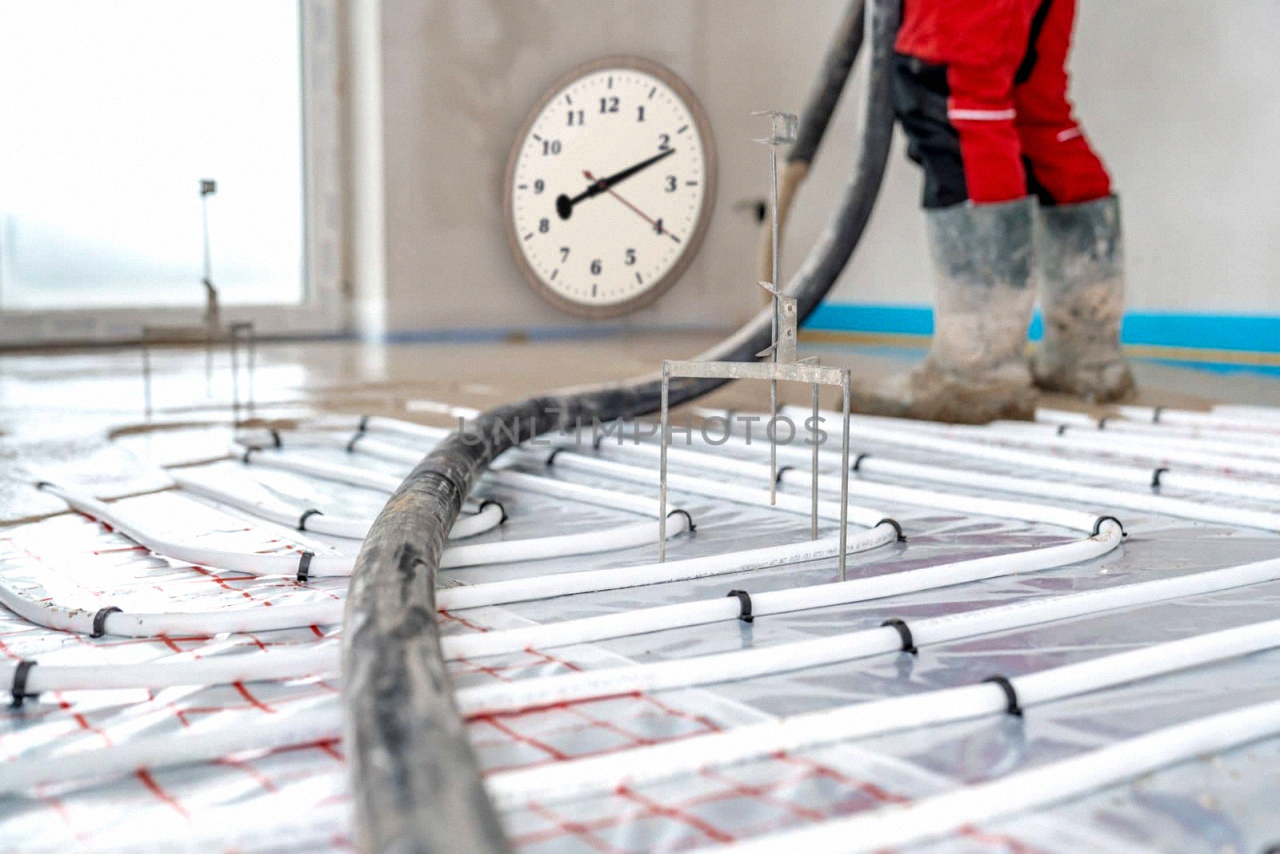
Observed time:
8:11:20
